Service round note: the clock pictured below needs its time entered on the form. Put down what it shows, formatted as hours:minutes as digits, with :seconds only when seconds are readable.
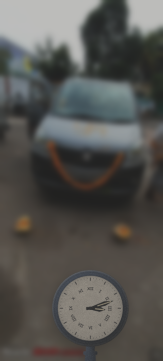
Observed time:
3:12
